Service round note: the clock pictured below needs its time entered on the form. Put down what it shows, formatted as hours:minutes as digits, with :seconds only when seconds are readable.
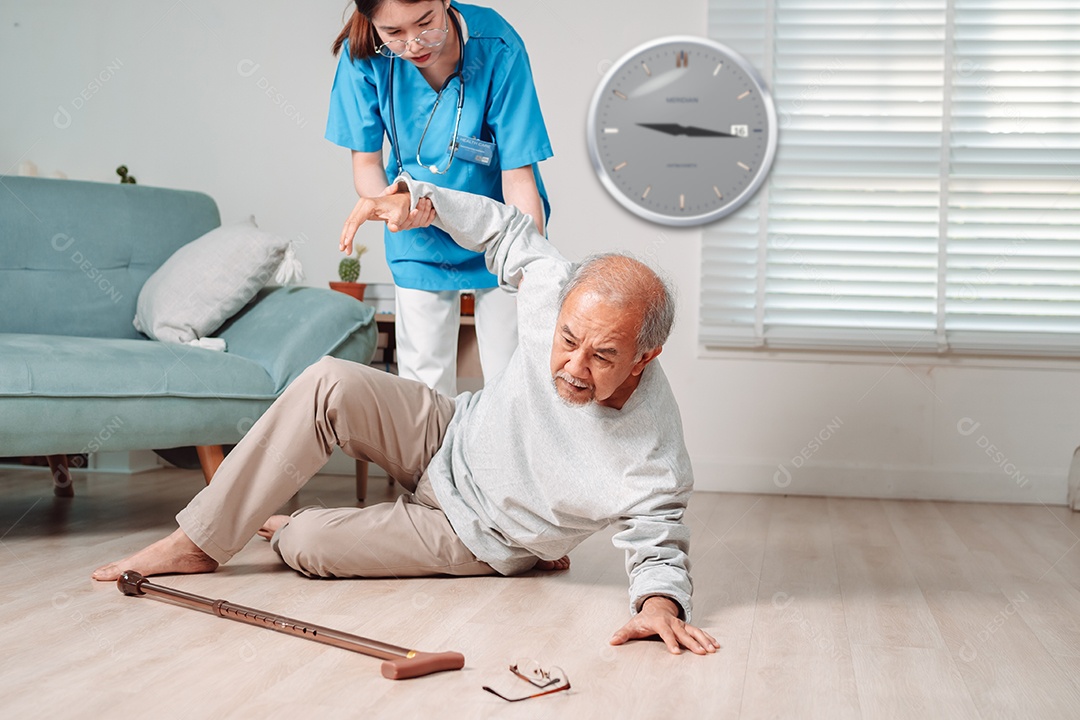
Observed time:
9:16
